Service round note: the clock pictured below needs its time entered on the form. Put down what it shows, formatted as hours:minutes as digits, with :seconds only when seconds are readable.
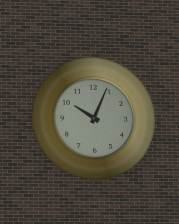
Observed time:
10:04
